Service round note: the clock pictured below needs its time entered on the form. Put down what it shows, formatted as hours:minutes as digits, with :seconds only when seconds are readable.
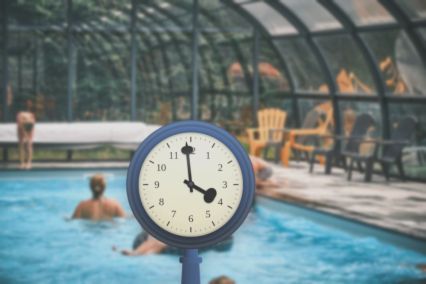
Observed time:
3:59
